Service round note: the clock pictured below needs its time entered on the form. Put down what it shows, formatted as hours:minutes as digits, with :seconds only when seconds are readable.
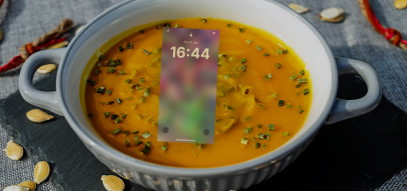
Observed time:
16:44
